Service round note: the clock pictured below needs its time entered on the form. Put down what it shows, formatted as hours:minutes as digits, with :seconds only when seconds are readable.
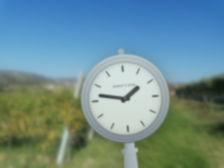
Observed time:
1:47
